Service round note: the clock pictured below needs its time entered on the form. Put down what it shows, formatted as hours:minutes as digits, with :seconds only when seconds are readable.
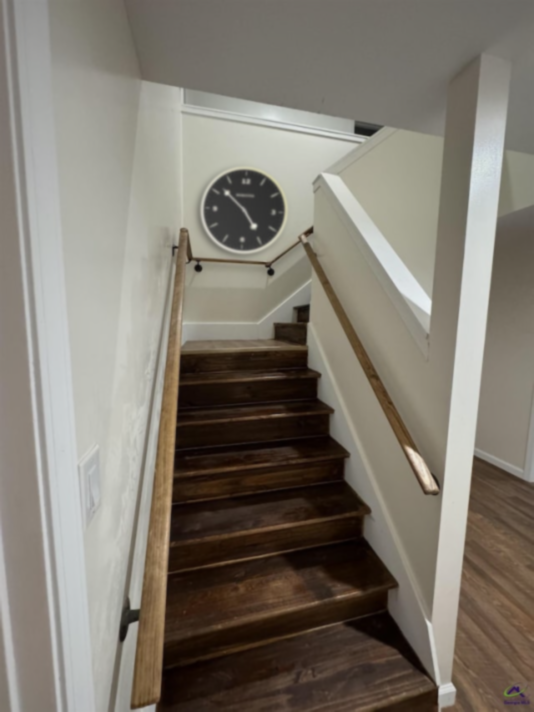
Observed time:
4:52
